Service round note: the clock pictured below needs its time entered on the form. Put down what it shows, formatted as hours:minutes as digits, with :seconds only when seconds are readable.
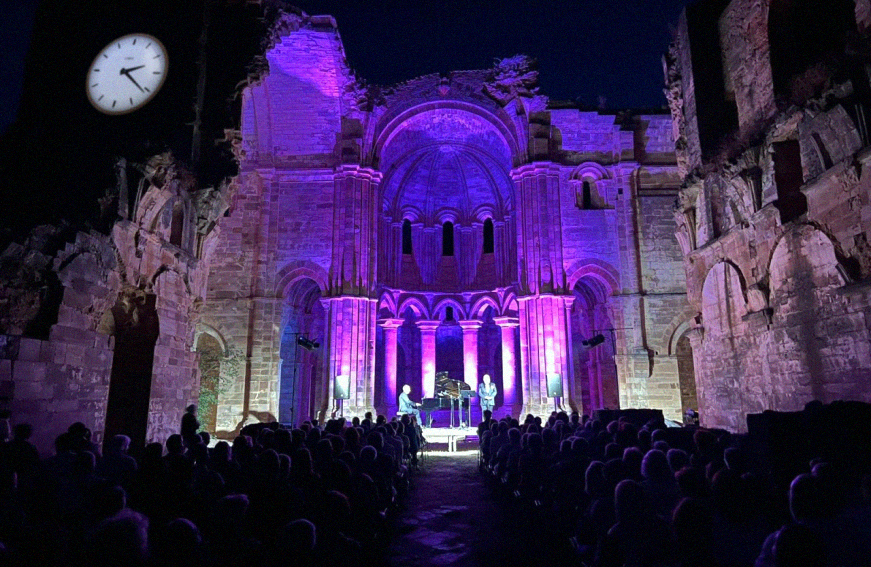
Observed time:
2:21
